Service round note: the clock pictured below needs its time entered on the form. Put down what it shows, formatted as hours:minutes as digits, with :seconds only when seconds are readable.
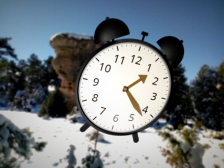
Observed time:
1:22
